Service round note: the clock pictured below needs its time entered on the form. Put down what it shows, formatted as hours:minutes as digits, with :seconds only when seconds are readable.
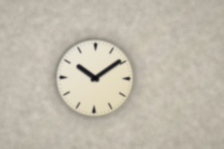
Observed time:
10:09
